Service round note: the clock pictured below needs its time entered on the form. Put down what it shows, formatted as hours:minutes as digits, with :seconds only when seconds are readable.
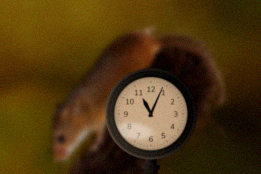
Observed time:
11:04
